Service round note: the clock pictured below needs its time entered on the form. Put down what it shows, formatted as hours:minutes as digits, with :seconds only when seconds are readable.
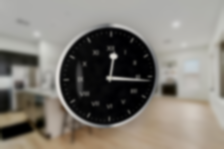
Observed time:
12:16
